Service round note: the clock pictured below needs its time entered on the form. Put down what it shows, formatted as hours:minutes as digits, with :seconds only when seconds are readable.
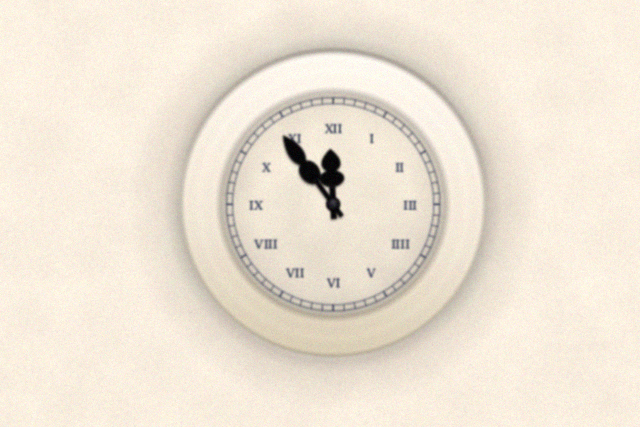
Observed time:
11:54
